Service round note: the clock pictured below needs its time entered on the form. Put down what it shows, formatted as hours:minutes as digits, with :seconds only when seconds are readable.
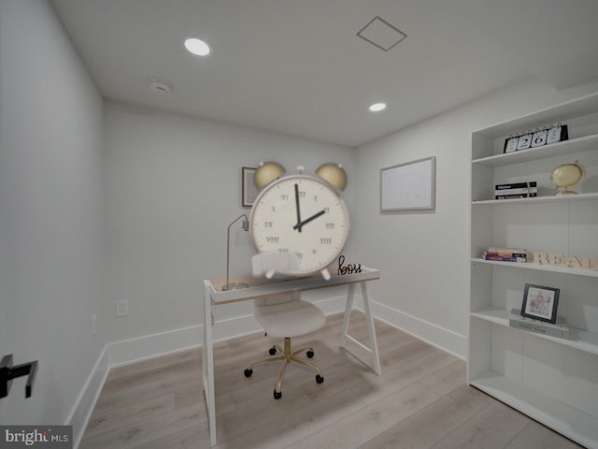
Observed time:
1:59
